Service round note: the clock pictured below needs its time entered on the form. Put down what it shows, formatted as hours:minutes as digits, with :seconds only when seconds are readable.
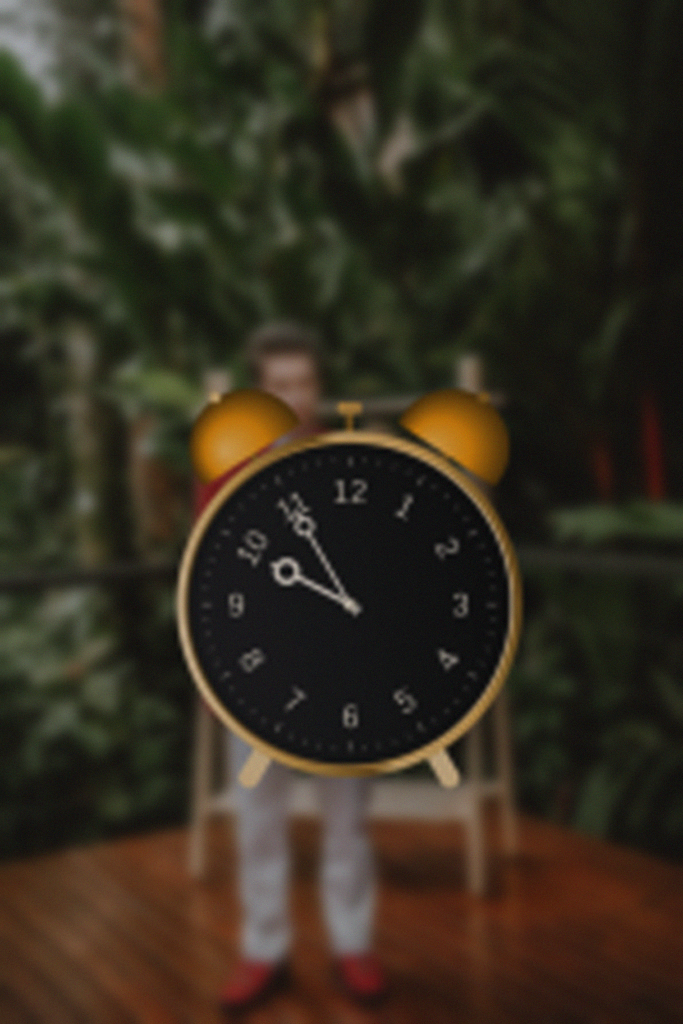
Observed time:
9:55
